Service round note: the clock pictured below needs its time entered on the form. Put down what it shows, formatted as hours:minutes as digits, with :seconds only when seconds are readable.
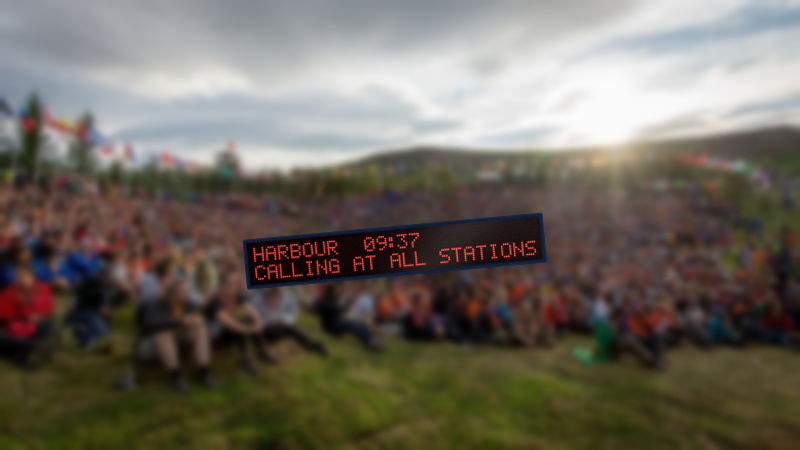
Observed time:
9:37
